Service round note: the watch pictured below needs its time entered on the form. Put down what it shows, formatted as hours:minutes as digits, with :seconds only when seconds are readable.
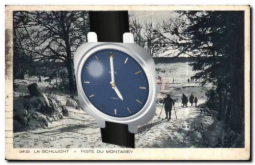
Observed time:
5:00
